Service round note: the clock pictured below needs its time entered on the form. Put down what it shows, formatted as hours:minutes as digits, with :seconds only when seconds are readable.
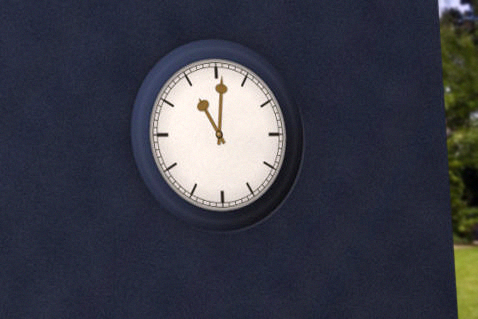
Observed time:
11:01
